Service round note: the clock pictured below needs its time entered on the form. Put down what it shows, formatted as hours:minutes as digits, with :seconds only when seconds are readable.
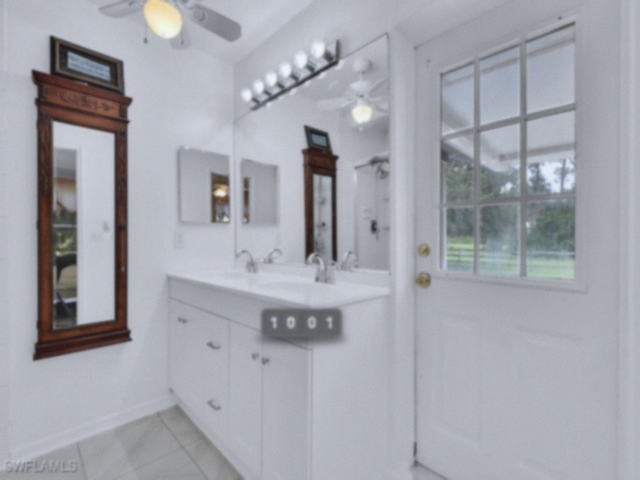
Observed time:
10:01
